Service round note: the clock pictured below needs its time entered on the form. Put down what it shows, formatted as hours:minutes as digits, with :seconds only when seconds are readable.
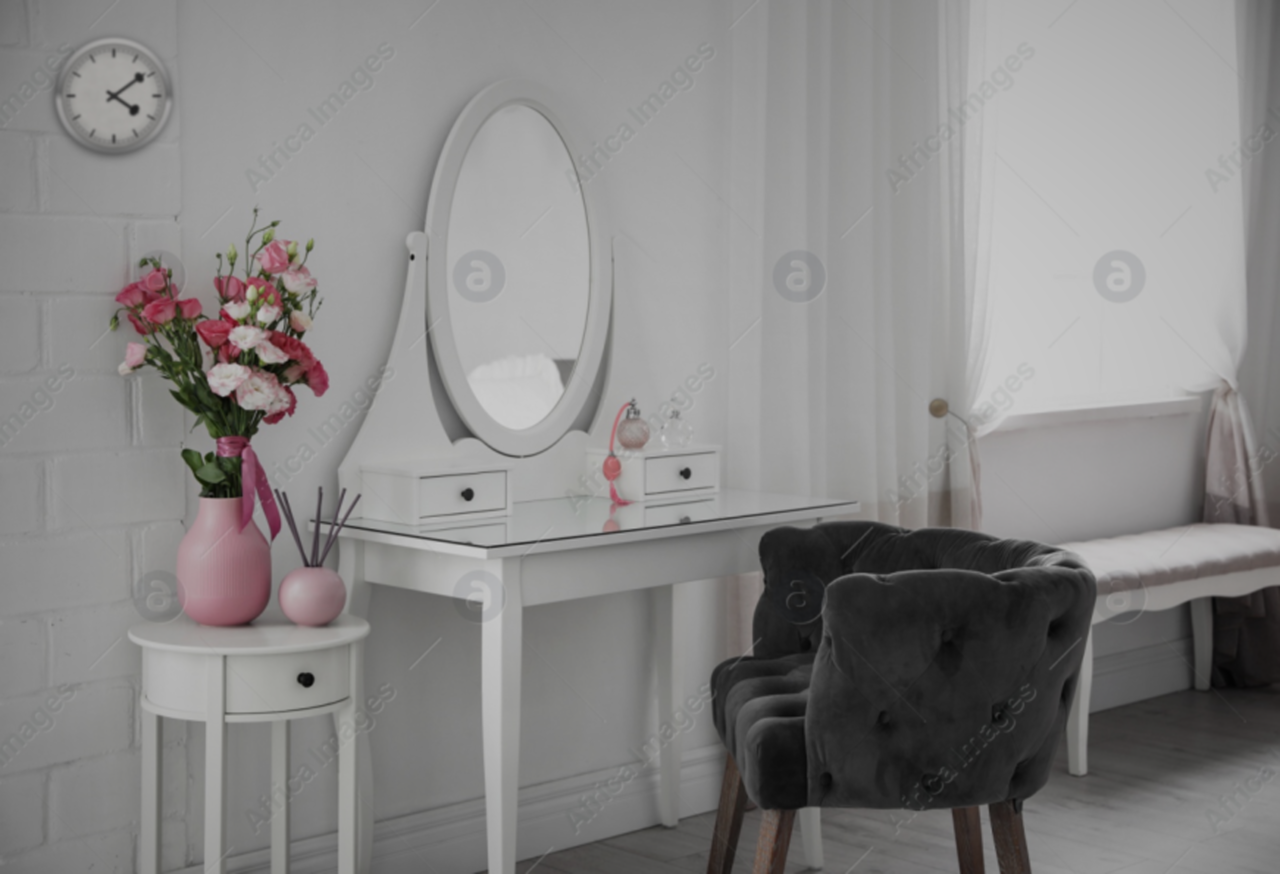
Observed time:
4:09
